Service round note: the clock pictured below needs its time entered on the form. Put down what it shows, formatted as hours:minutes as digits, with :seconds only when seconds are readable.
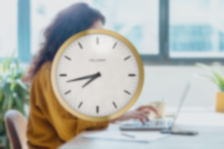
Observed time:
7:43
